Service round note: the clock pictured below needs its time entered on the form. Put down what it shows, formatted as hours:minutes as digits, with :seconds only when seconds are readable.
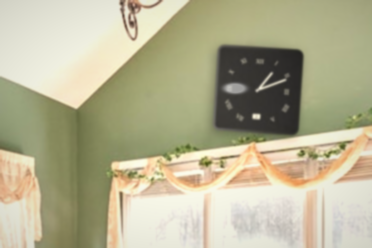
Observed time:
1:11
